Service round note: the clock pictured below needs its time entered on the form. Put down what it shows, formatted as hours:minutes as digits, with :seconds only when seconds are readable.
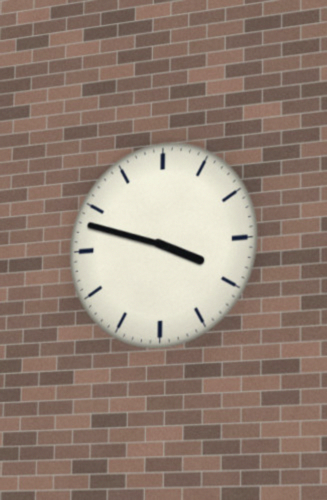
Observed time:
3:48
